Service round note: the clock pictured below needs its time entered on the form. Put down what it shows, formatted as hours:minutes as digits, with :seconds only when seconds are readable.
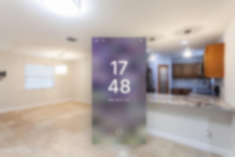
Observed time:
17:48
